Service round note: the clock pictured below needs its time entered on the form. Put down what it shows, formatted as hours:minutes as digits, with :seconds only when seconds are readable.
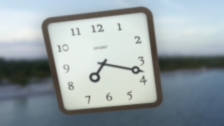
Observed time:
7:18
